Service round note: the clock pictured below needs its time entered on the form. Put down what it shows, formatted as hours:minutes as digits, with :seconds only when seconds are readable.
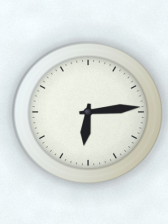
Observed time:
6:14
